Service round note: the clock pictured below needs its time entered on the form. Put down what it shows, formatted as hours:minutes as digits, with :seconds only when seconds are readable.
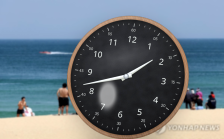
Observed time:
1:42
